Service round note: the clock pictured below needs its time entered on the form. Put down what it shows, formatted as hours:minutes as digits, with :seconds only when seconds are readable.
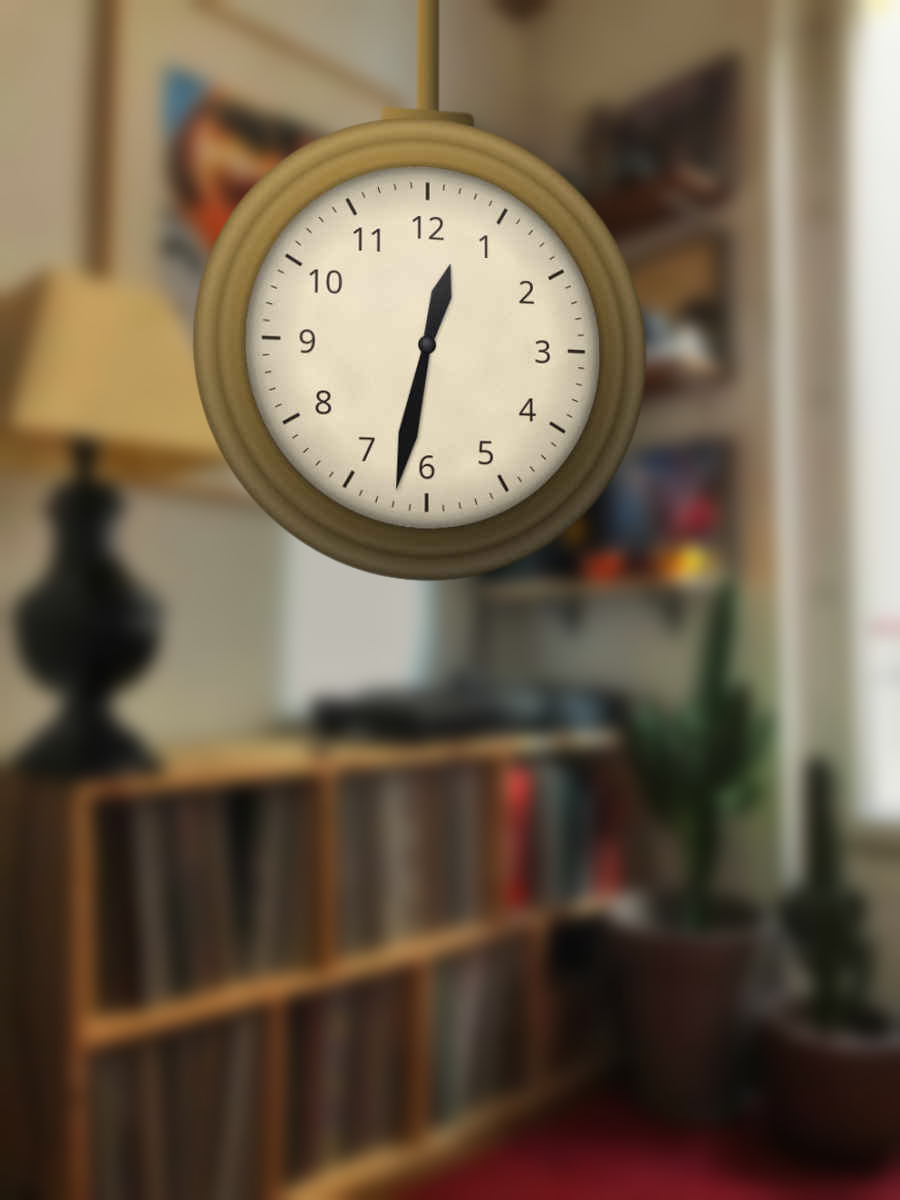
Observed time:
12:32
